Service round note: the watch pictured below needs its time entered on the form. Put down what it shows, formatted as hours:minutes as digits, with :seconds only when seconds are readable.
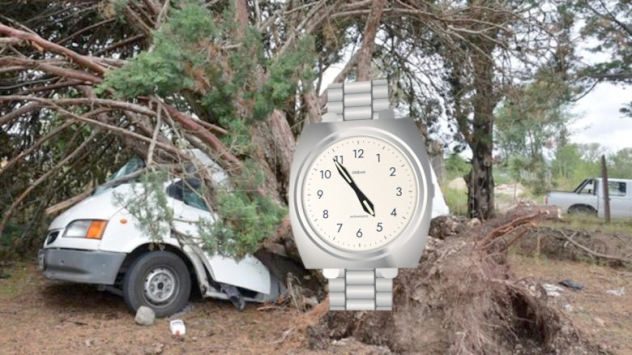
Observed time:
4:54
